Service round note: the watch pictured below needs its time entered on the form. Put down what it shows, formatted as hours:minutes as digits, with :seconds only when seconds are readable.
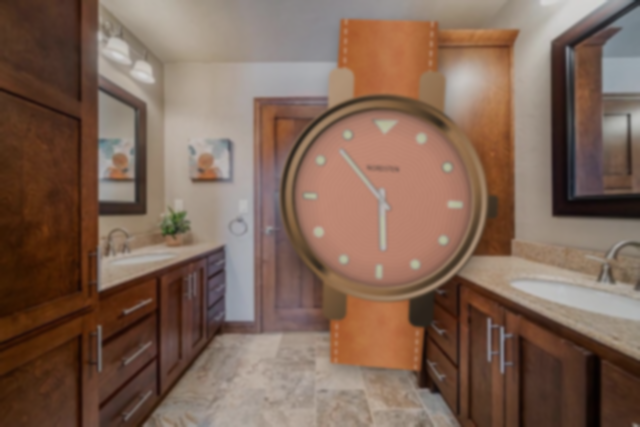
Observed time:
5:53
